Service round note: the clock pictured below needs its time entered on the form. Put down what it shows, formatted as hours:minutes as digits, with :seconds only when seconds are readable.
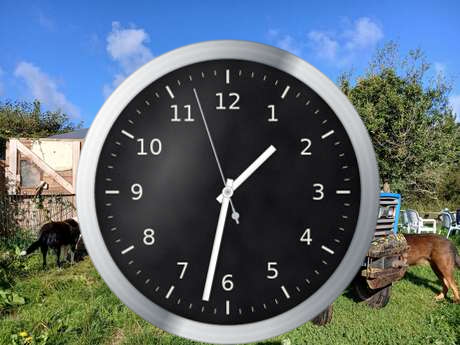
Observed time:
1:31:57
